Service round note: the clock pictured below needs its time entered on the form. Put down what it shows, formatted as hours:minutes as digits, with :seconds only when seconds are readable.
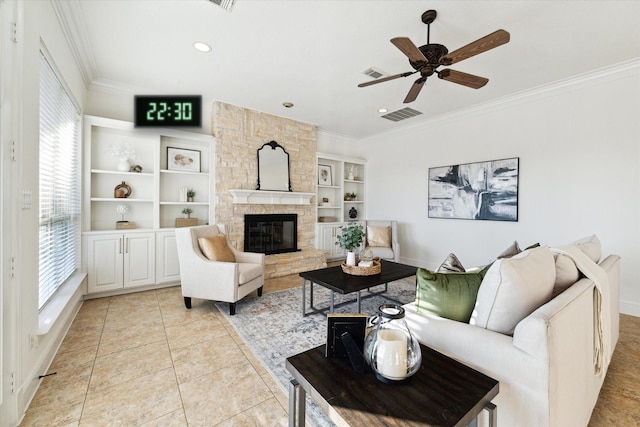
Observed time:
22:30
